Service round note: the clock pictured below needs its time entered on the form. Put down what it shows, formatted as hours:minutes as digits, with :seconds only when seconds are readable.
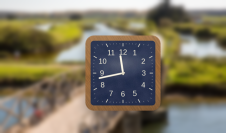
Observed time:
11:43
